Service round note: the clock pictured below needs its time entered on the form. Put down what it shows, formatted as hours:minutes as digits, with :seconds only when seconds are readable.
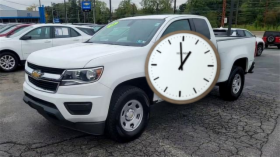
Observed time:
12:59
